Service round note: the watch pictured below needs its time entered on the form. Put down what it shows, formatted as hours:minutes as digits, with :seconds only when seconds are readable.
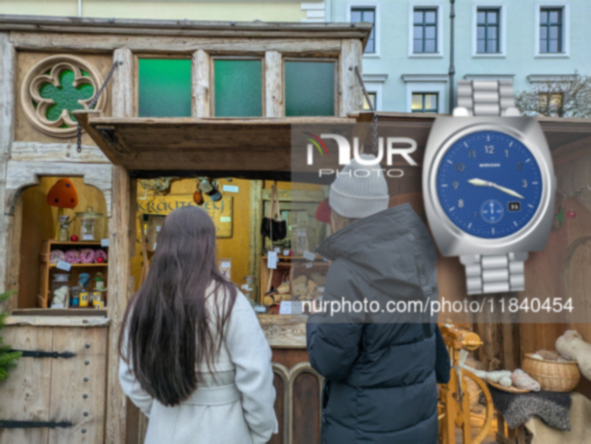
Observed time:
9:19
